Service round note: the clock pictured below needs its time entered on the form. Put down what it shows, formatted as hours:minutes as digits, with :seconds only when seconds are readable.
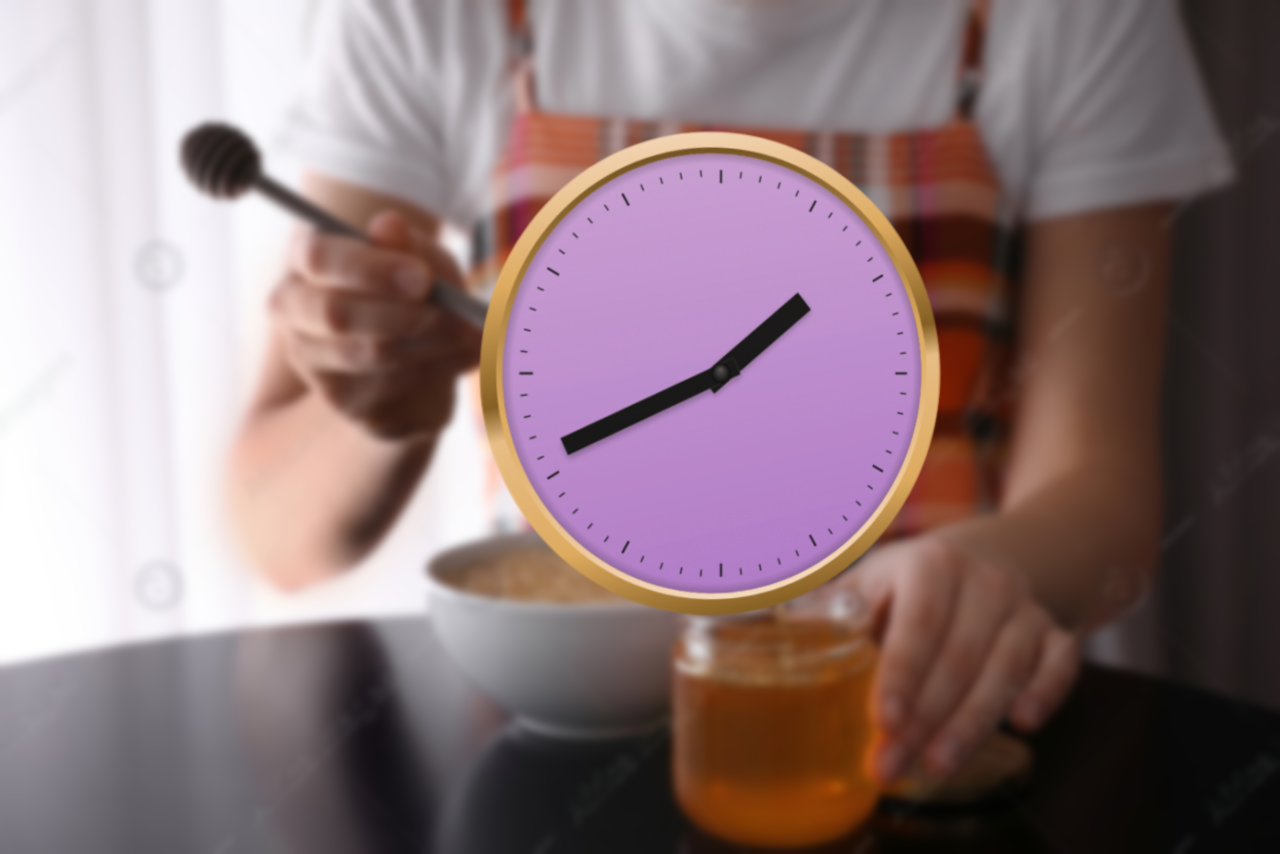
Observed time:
1:41
